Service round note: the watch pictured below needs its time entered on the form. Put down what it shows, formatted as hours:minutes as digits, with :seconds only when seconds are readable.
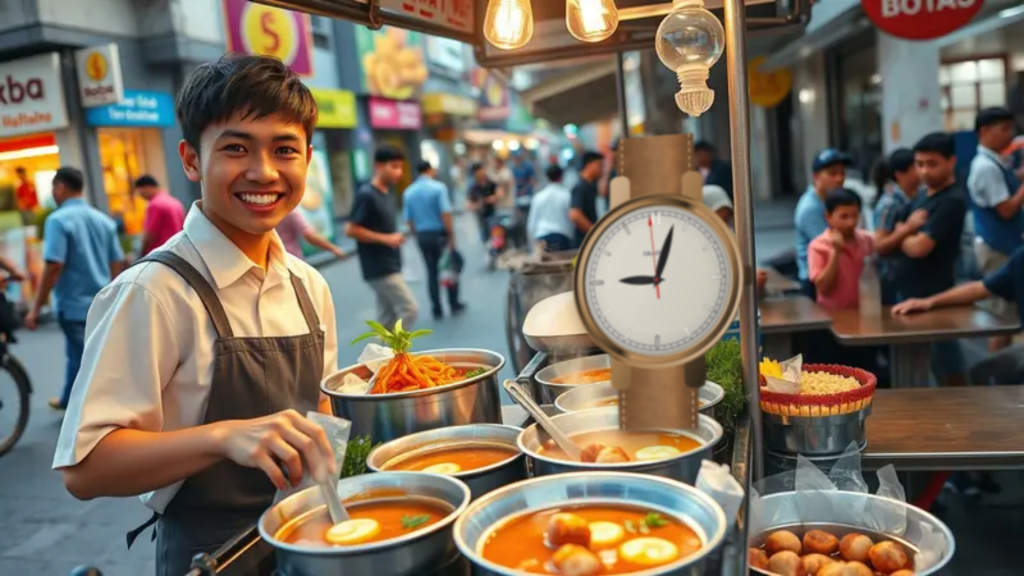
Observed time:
9:02:59
